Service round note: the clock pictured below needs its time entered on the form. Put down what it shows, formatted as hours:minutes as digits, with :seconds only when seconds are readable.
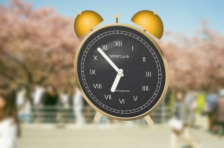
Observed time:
6:53
